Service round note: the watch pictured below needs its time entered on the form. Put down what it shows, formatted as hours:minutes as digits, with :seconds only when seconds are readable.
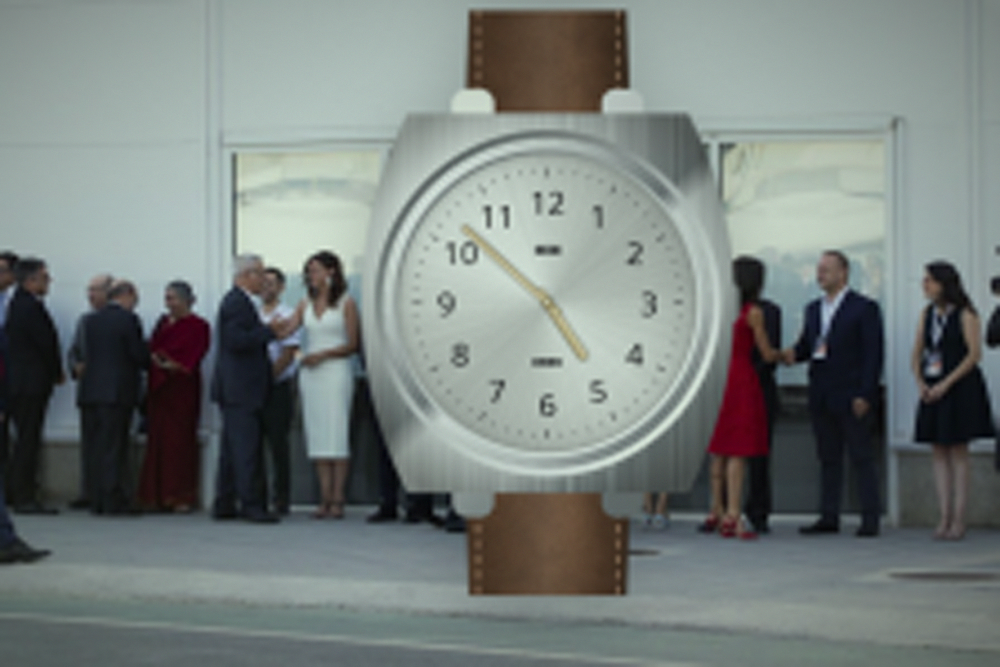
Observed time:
4:52
